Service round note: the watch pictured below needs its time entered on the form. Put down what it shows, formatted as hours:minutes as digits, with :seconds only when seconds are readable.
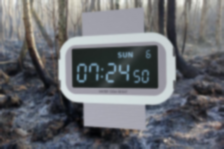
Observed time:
7:24:50
